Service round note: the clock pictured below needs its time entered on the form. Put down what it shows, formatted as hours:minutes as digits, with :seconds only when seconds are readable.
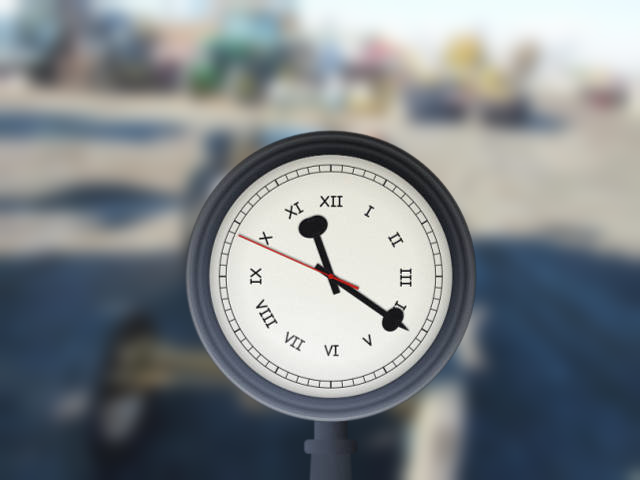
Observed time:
11:20:49
